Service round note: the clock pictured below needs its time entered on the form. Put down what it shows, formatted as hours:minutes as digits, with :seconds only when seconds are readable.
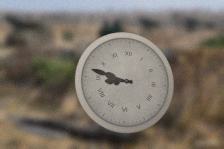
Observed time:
8:47
